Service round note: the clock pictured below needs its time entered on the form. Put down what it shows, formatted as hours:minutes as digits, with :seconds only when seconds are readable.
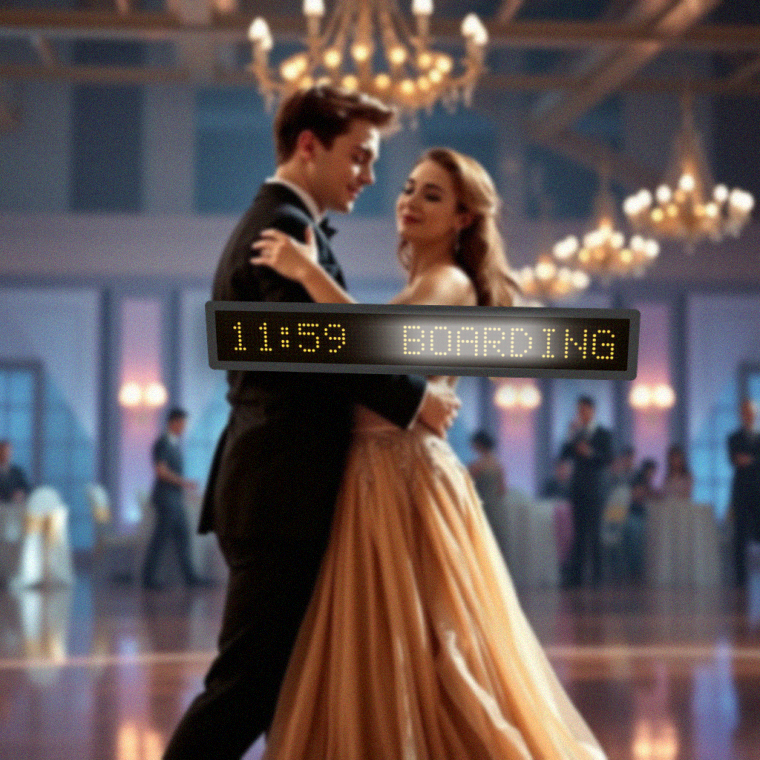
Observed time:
11:59
